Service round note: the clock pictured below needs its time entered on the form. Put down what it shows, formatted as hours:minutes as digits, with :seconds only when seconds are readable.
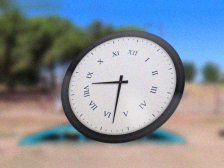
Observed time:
8:28
